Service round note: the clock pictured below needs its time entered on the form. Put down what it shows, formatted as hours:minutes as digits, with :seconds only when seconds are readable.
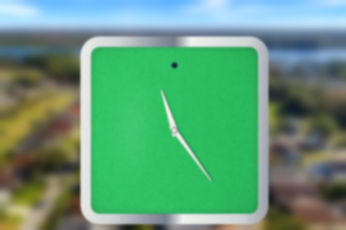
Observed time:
11:24
